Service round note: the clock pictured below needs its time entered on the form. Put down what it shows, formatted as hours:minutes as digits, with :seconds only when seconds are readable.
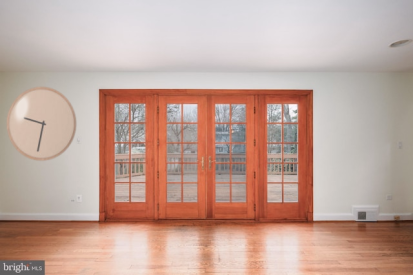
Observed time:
9:32
